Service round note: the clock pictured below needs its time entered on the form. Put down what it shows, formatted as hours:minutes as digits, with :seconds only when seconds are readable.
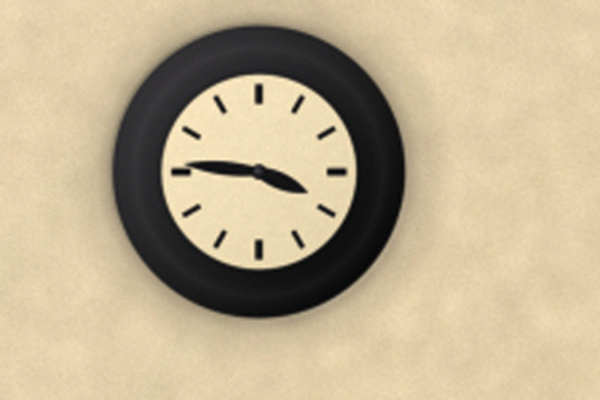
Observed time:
3:46
